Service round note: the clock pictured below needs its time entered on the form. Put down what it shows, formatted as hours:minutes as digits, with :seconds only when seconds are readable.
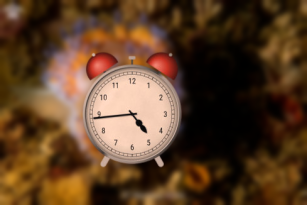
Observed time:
4:44
